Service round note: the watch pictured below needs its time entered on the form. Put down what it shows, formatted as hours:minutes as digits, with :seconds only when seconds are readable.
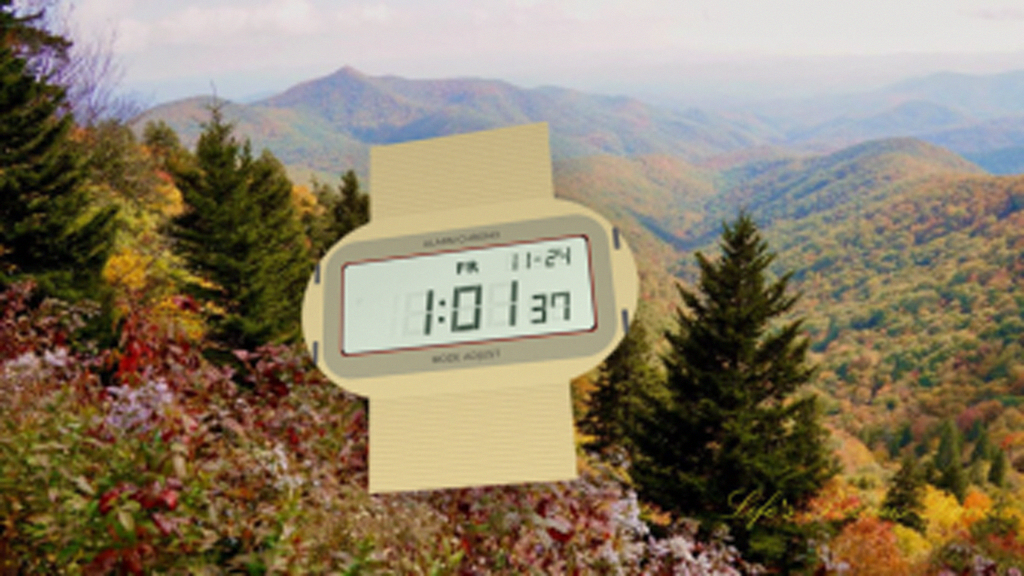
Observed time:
1:01:37
